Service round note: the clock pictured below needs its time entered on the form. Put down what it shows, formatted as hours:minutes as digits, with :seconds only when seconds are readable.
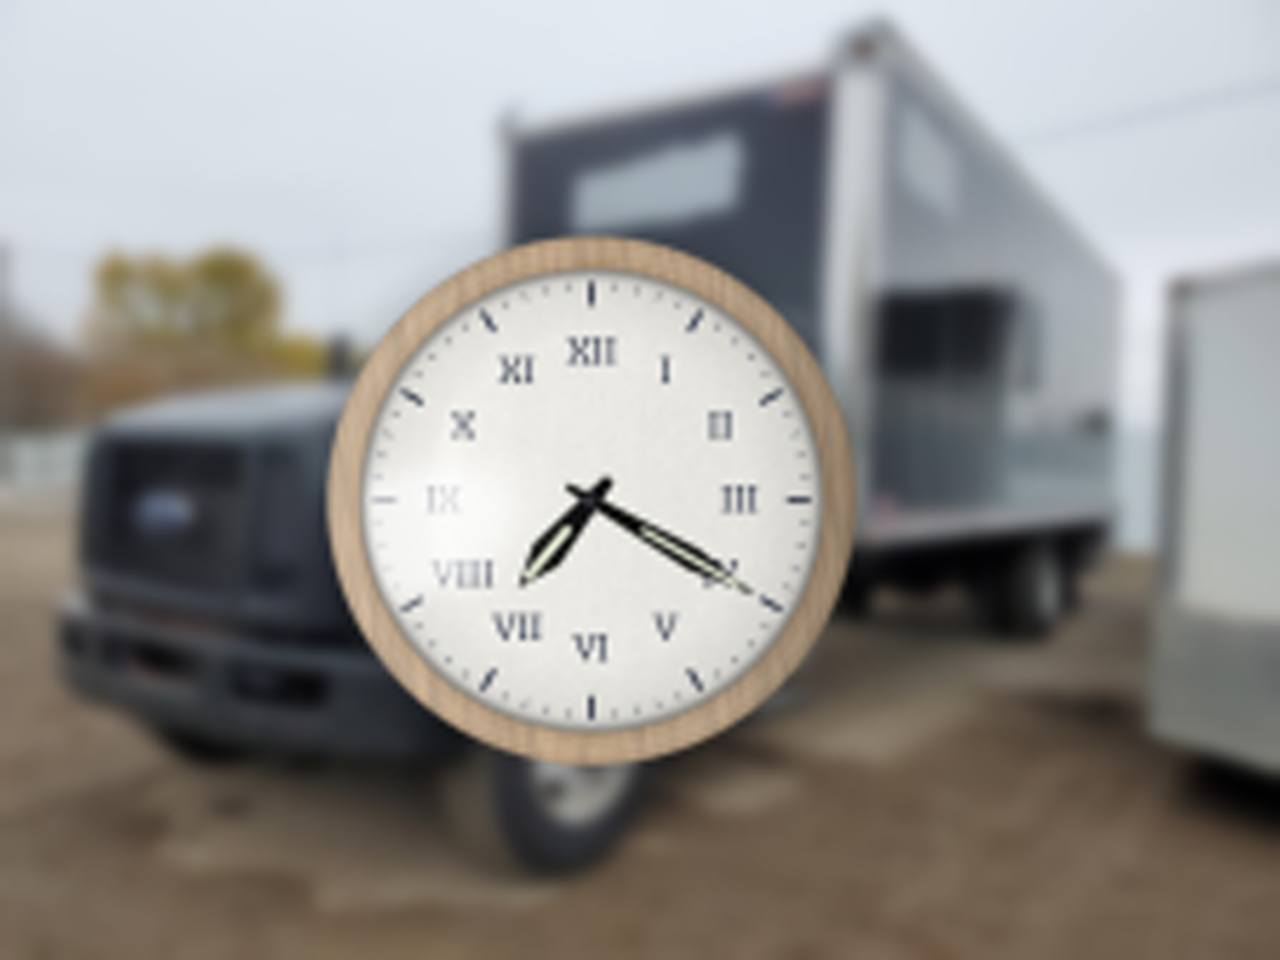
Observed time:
7:20
